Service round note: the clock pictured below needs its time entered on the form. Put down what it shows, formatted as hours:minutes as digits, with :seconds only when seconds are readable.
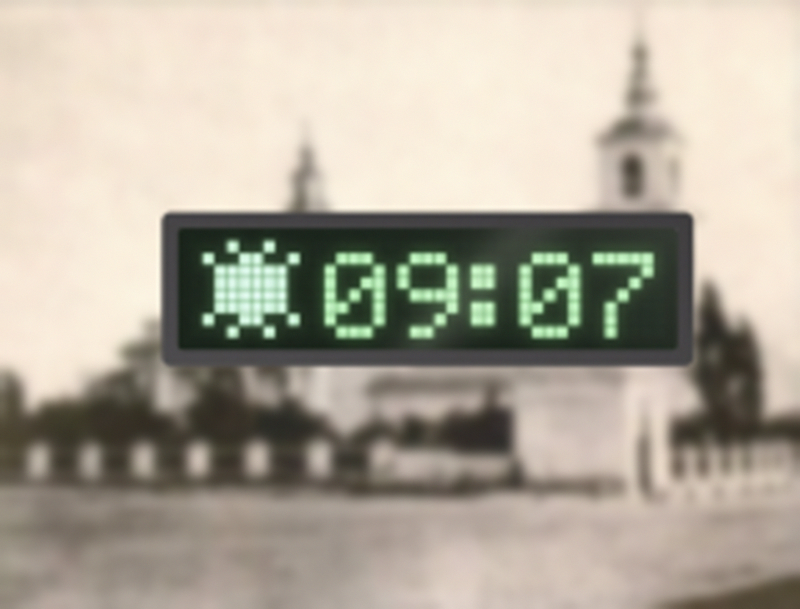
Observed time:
9:07
